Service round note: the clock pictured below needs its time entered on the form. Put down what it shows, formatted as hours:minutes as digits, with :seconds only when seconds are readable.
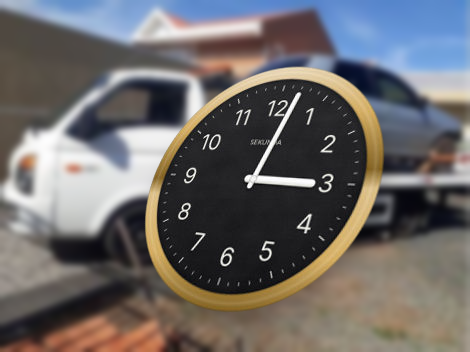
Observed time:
3:02
